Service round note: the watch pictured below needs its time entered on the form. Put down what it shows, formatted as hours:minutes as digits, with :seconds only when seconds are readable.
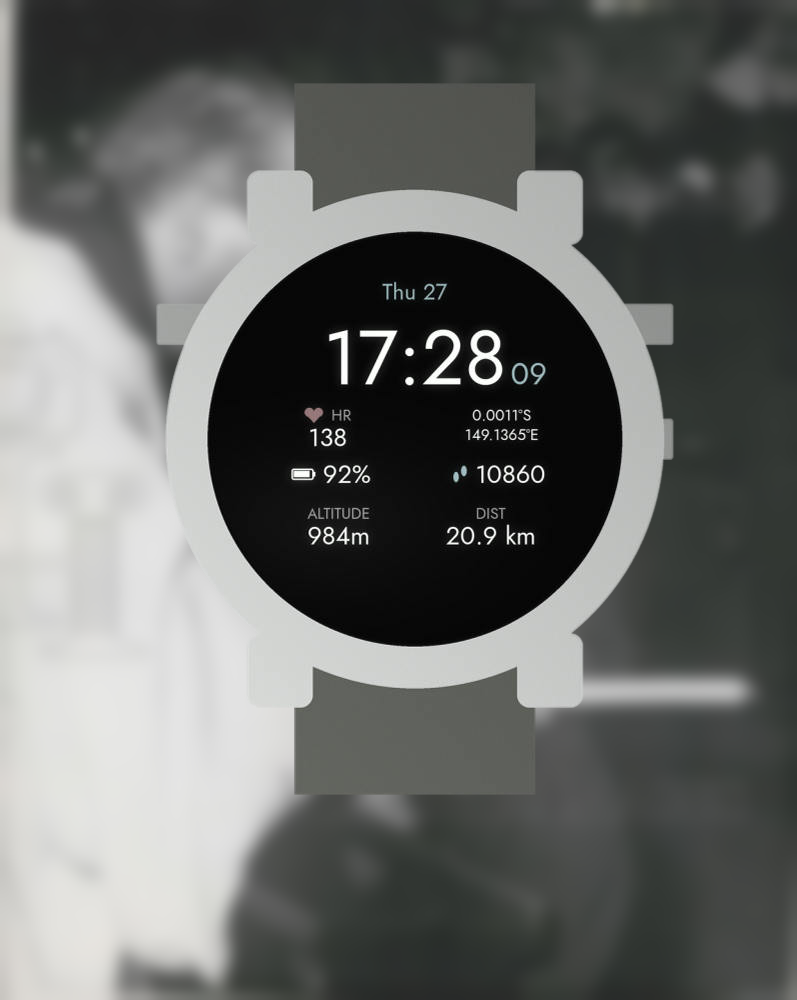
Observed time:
17:28:09
